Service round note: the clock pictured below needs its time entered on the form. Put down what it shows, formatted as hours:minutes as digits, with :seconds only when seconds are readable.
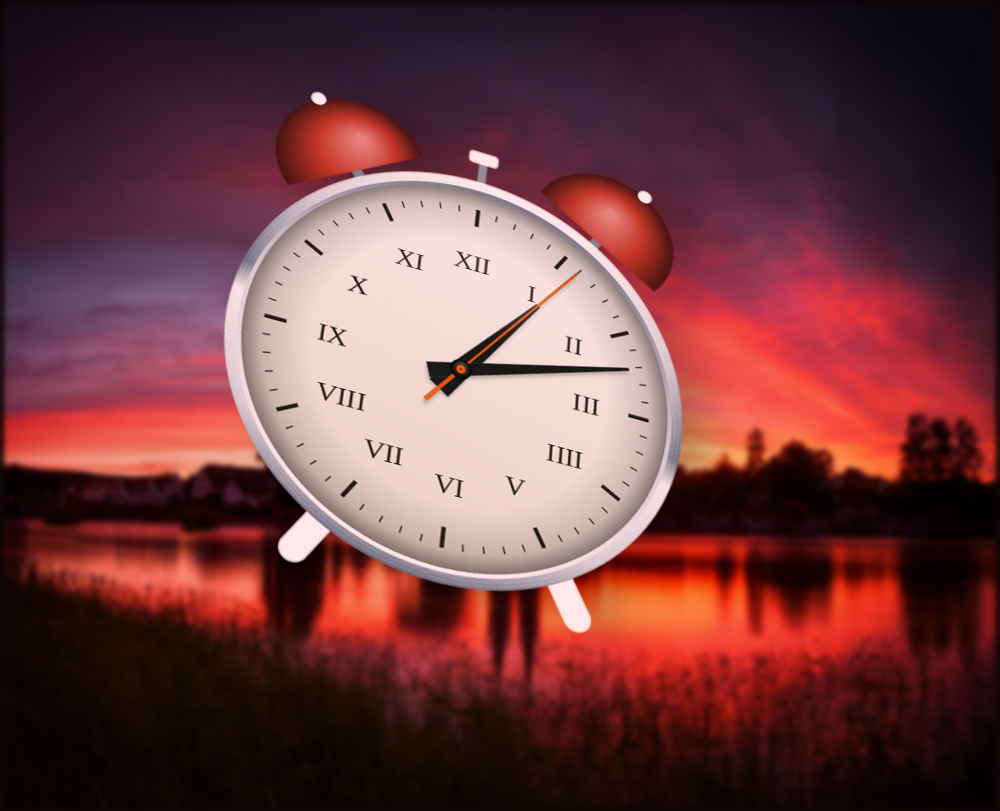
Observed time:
1:12:06
